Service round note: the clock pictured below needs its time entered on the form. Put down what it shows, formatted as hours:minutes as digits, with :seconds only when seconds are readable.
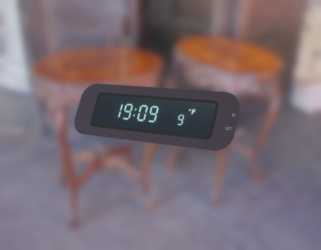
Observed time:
19:09
